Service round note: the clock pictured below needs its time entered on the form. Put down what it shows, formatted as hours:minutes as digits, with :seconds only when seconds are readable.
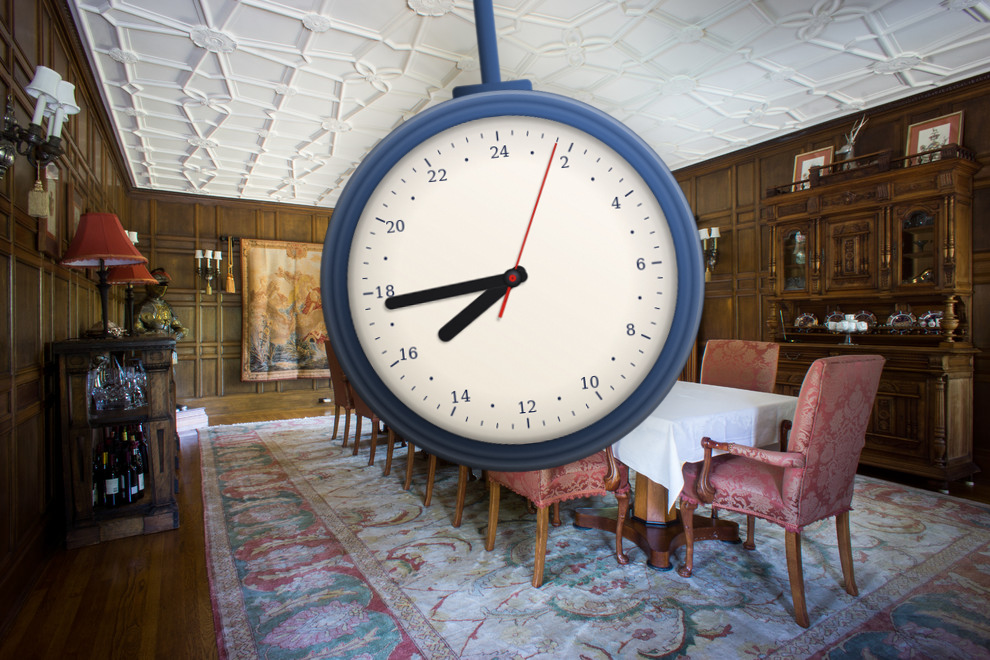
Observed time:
15:44:04
